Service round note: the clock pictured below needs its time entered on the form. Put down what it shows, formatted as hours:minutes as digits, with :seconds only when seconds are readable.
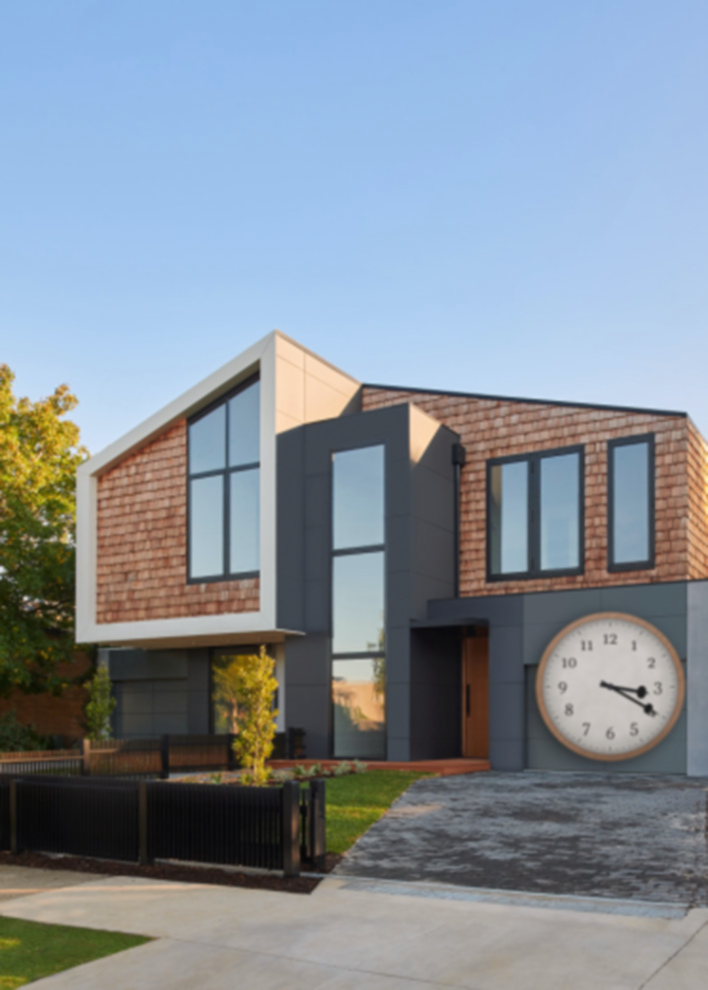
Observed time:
3:20
